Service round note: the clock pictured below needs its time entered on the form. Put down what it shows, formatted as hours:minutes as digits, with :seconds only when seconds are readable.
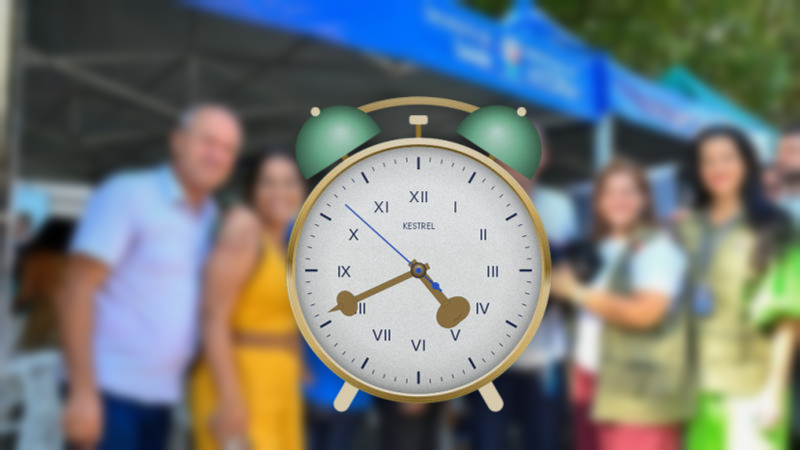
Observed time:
4:40:52
